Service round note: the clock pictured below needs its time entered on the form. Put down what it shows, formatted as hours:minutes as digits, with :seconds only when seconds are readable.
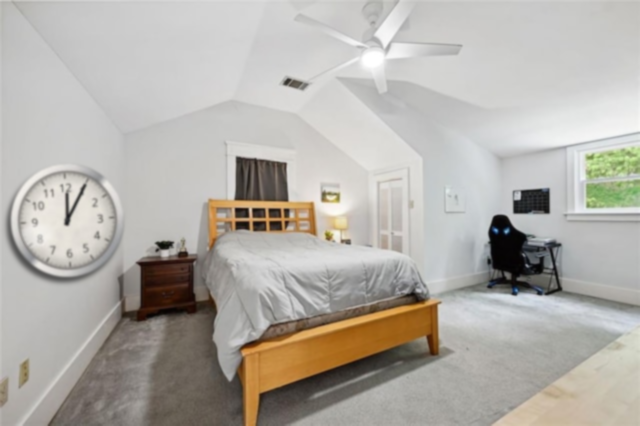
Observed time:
12:05
